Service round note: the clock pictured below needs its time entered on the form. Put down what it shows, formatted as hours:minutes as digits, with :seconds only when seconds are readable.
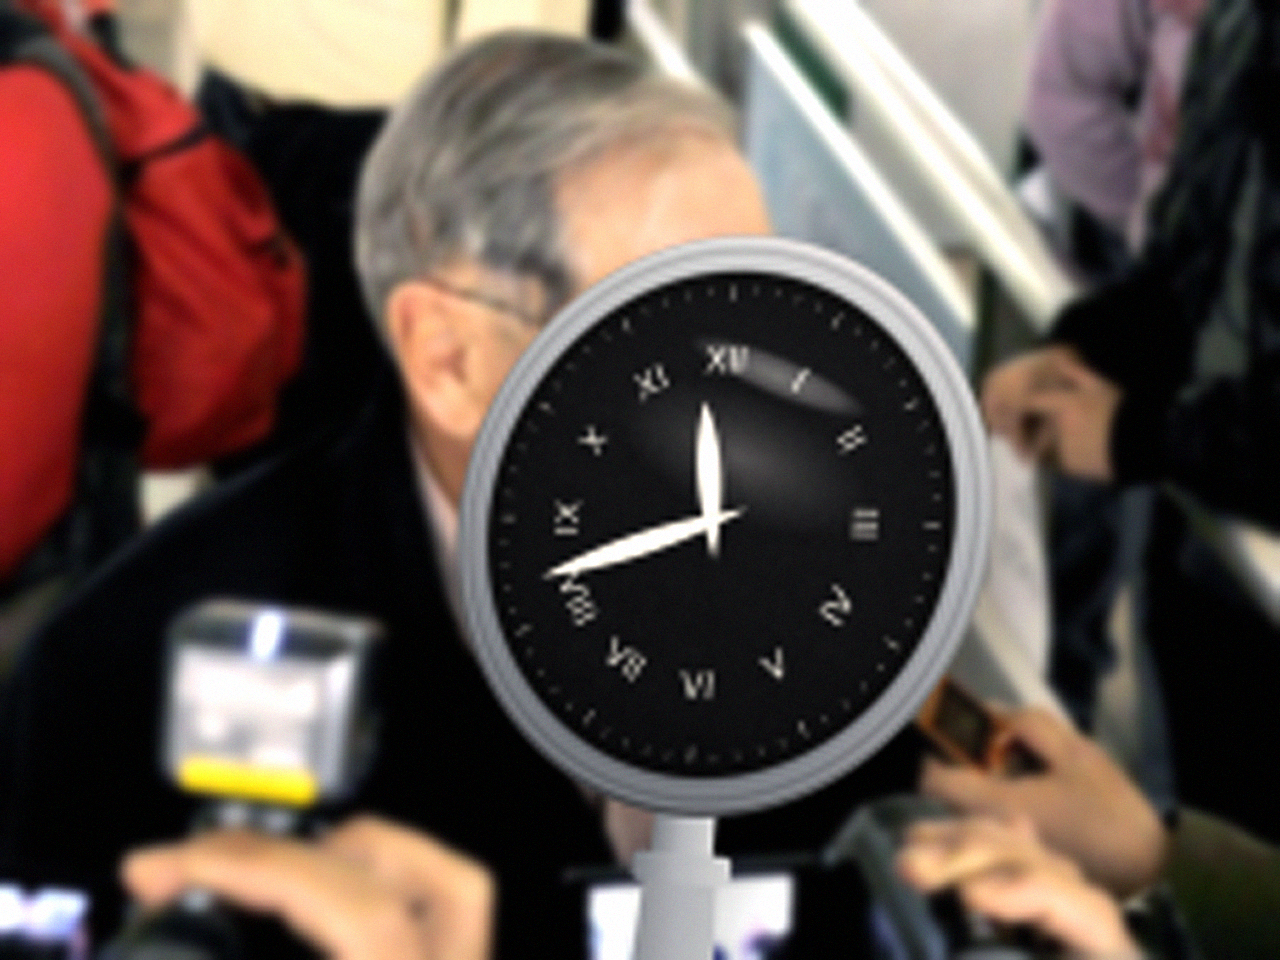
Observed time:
11:42
